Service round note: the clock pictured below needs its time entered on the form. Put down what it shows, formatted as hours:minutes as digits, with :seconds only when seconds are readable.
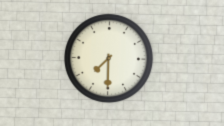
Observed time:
7:30
